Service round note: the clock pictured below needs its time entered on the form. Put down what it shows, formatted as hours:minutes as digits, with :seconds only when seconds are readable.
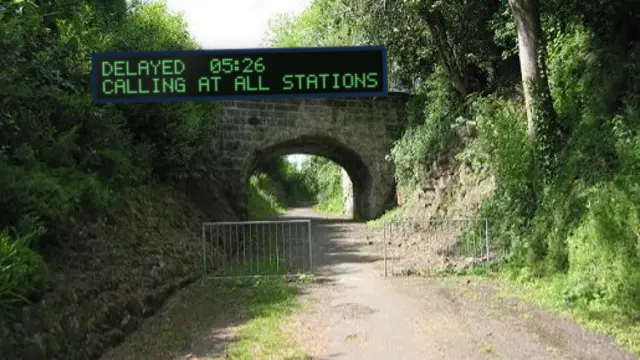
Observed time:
5:26
